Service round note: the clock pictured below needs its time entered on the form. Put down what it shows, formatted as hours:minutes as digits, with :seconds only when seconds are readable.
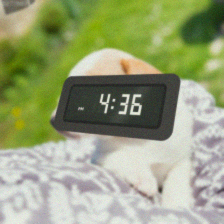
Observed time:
4:36
